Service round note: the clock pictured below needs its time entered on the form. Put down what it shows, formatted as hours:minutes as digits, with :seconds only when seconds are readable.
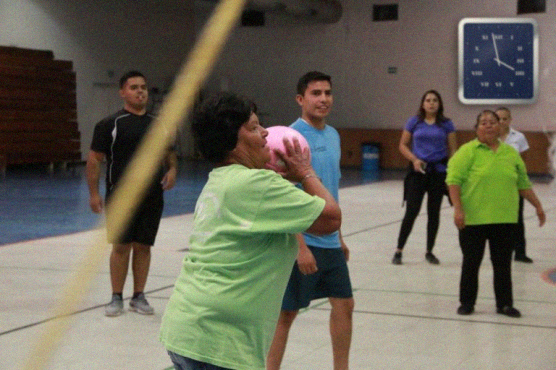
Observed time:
3:58
